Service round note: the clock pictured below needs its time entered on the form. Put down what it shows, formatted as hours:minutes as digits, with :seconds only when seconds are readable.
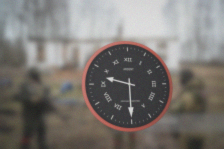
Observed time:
9:30
